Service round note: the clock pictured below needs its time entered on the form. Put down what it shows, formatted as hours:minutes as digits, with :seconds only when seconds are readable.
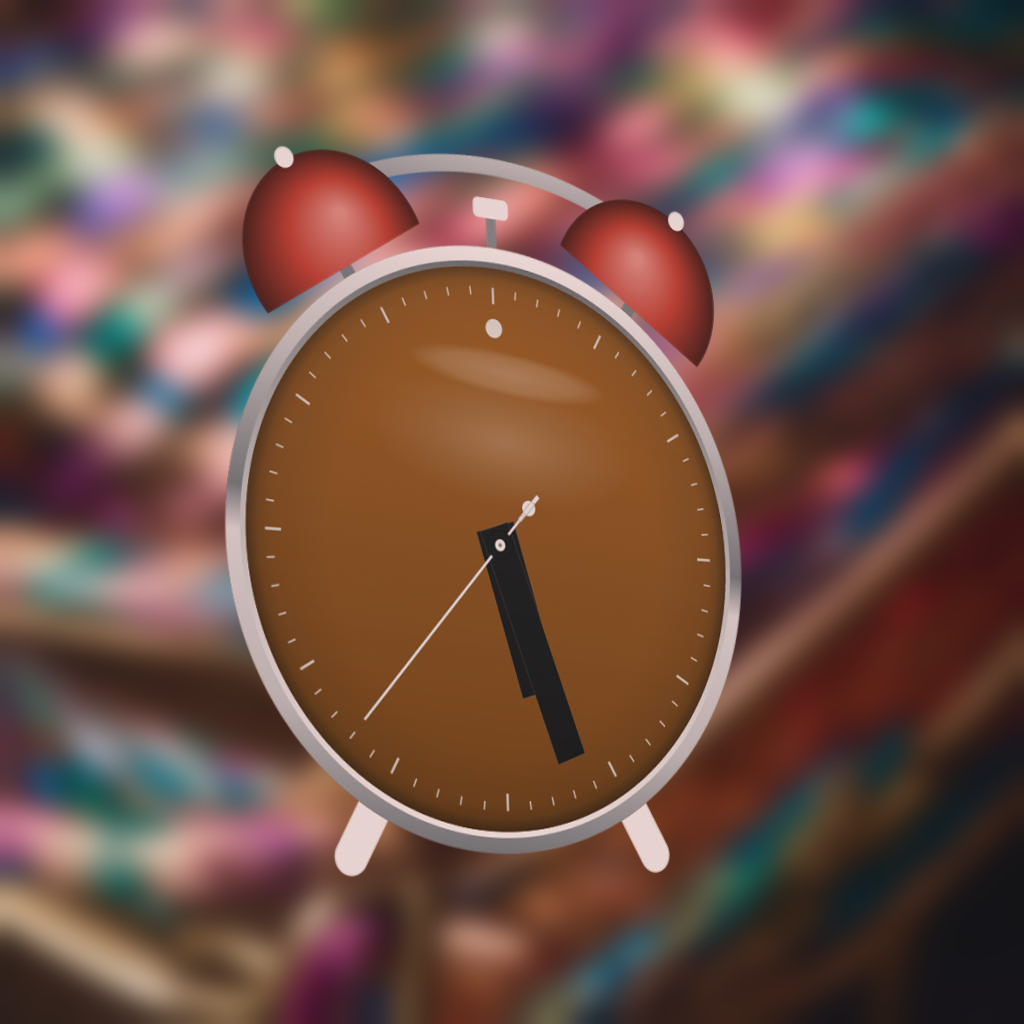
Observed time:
5:26:37
